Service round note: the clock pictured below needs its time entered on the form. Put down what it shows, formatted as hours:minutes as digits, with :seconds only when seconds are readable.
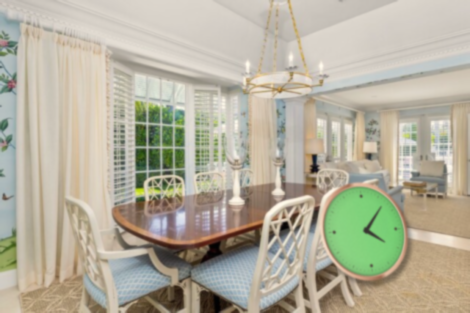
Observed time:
4:07
